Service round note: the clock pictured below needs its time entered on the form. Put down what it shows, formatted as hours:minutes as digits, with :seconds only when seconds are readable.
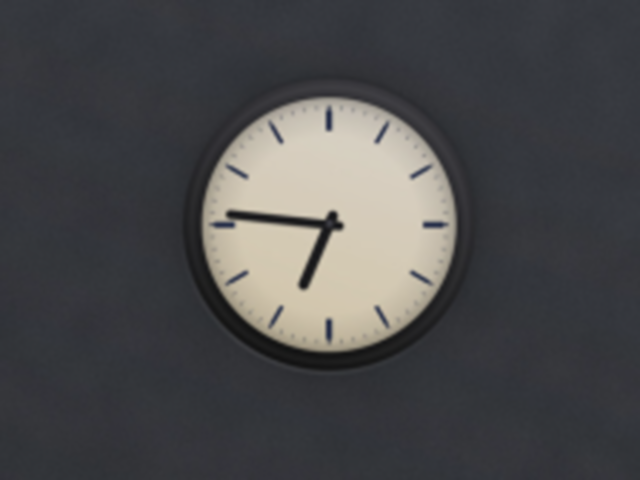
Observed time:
6:46
